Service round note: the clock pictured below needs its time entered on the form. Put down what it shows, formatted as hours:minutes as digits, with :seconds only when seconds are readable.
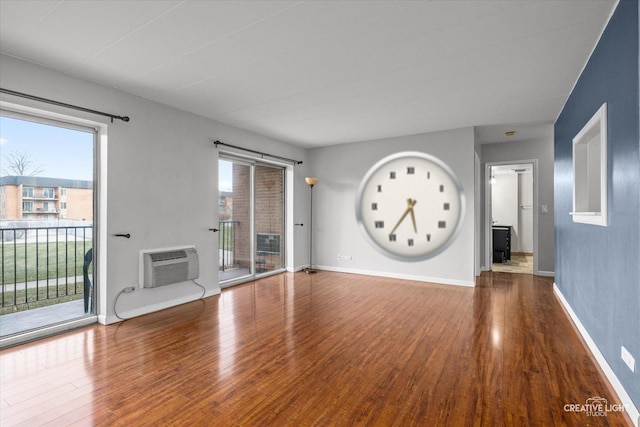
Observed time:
5:36
